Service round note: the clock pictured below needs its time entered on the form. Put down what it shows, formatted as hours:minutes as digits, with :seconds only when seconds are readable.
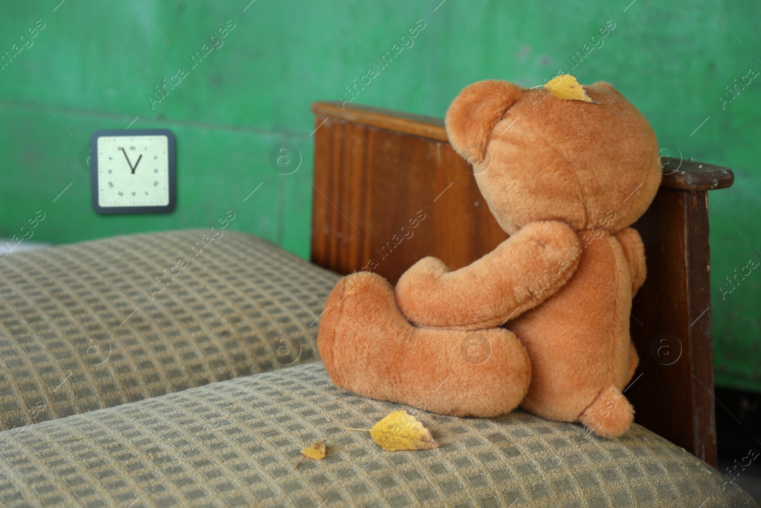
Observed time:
12:56
